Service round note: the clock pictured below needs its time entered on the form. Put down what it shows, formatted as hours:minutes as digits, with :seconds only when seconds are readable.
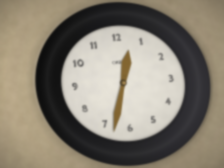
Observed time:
12:33
